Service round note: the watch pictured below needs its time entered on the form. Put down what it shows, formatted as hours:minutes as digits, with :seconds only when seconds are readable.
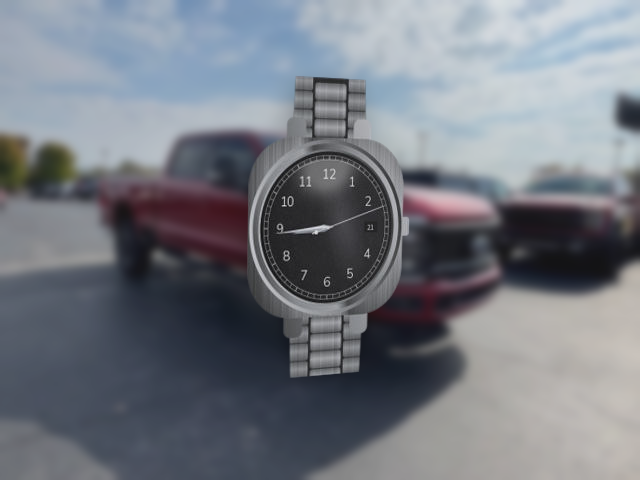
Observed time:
8:44:12
